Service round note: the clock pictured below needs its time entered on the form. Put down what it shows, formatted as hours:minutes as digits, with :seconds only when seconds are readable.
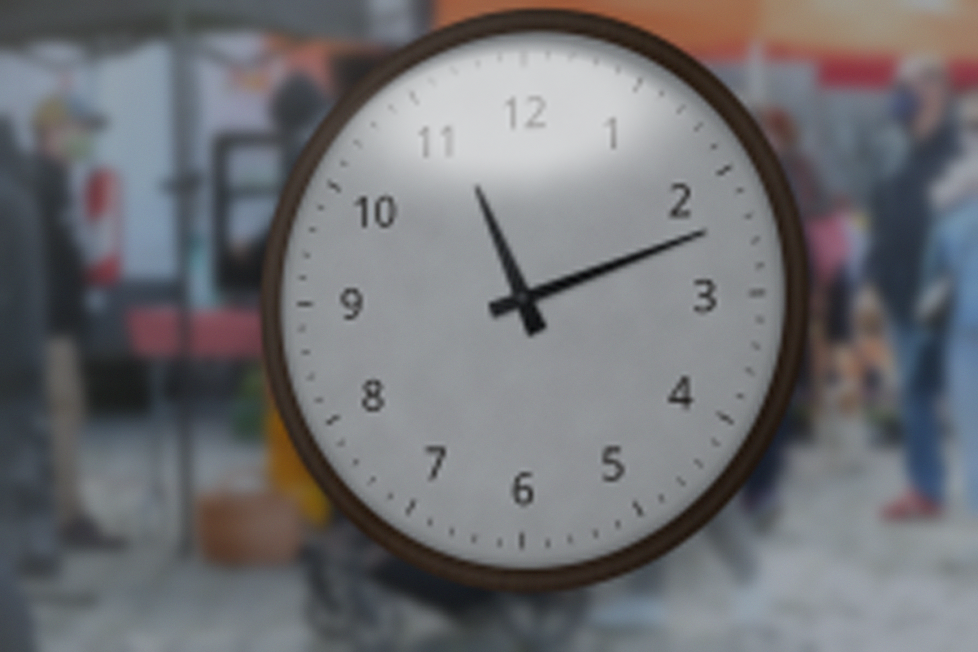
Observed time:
11:12
